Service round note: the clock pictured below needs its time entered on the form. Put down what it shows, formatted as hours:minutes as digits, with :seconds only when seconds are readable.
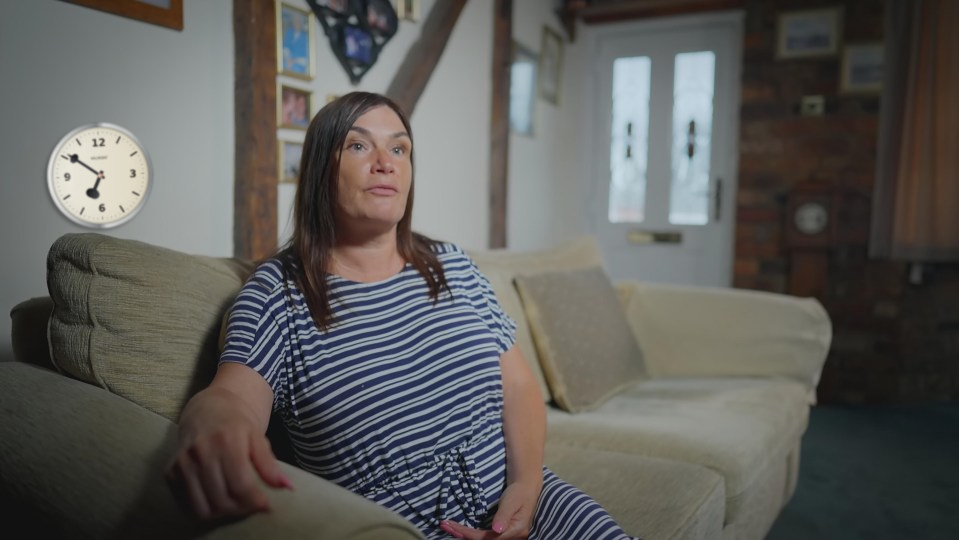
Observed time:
6:51
